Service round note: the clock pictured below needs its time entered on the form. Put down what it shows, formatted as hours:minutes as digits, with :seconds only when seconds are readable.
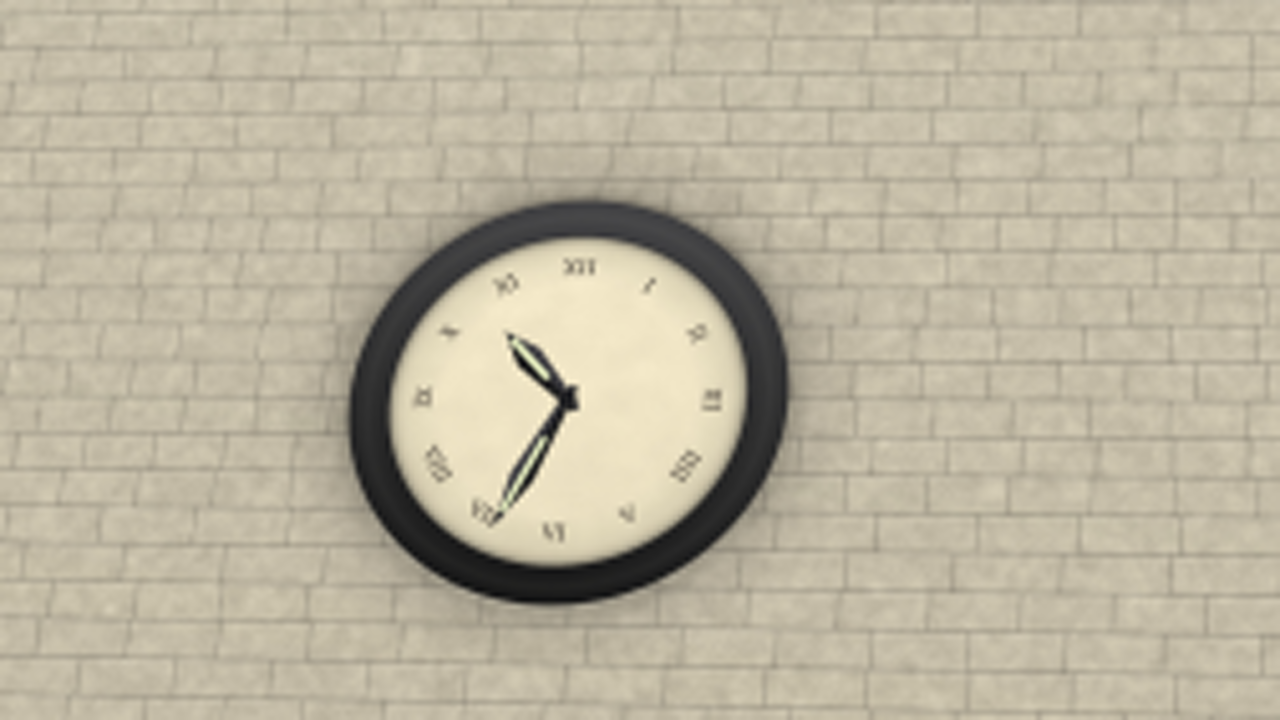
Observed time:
10:34
